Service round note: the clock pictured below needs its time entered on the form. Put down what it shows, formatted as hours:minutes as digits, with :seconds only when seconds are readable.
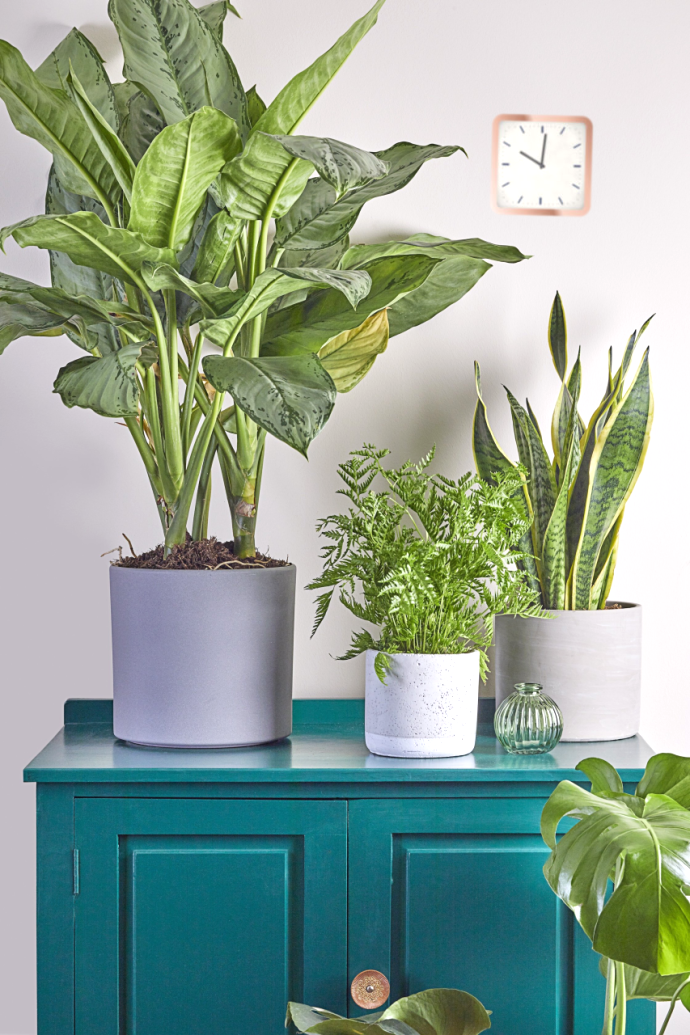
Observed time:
10:01
